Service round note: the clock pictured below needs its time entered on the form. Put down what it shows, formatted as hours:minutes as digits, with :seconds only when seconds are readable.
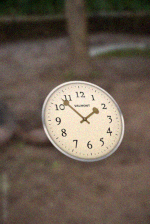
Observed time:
1:53
